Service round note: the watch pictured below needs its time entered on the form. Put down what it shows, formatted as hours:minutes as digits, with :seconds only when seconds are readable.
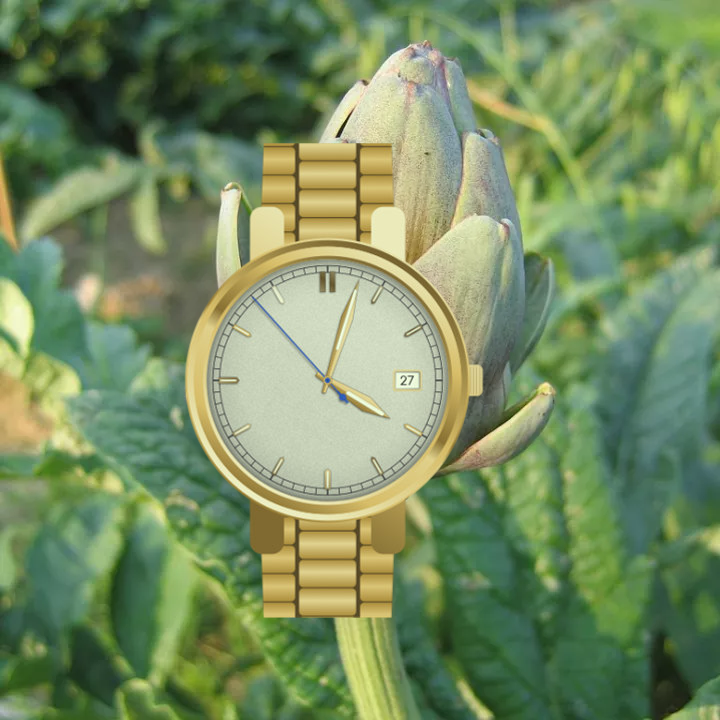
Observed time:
4:02:53
